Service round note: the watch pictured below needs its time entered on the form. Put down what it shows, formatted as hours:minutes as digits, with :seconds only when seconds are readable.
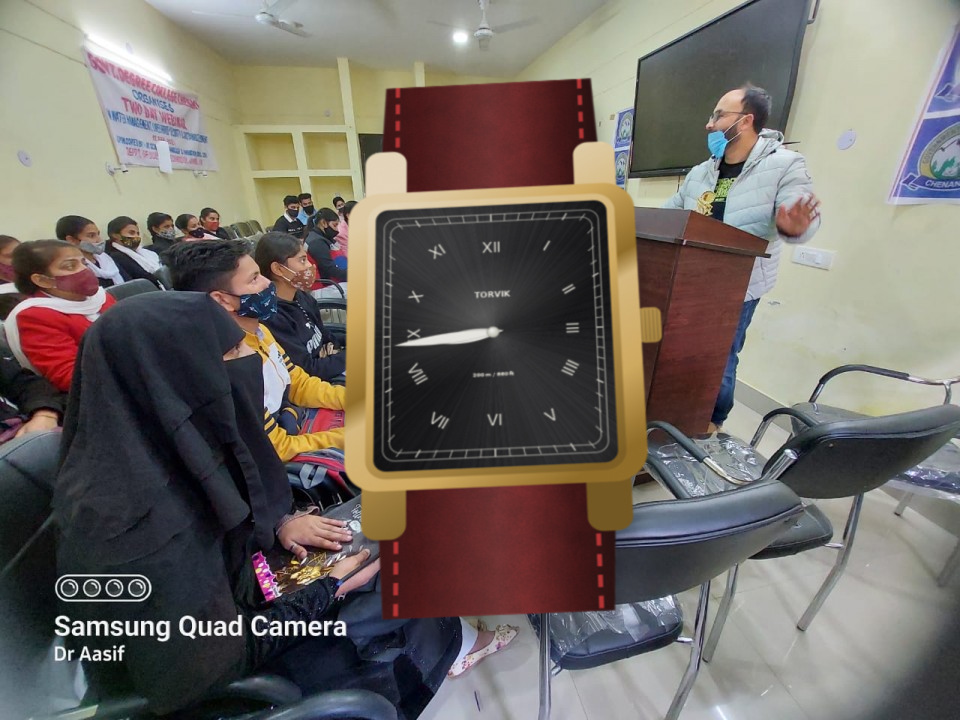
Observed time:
8:44
